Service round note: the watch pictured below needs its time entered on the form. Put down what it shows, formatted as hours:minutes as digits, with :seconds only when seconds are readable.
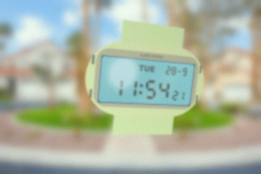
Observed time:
11:54
